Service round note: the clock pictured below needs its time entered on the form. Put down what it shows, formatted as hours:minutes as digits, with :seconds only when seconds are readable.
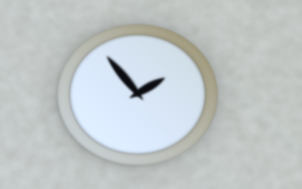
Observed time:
1:54
